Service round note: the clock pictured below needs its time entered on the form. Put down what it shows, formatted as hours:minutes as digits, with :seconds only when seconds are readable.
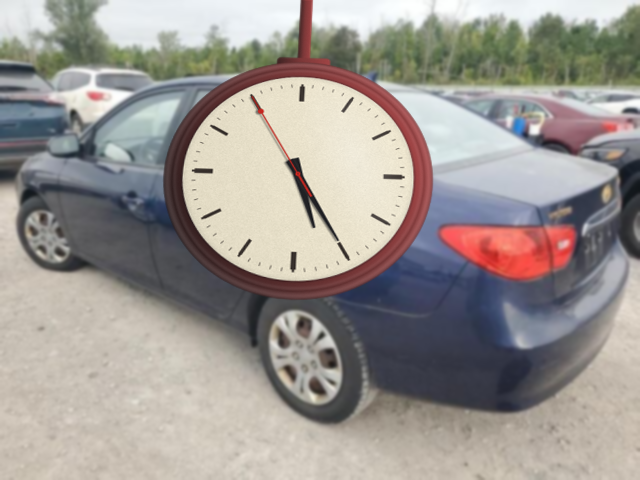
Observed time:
5:24:55
